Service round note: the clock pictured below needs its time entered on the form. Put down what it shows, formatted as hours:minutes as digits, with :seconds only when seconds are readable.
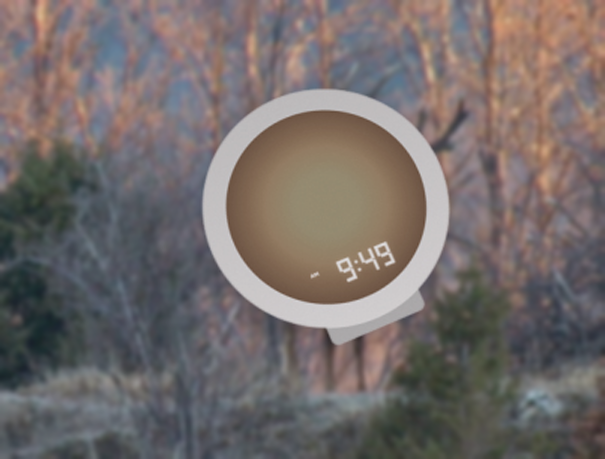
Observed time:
9:49
